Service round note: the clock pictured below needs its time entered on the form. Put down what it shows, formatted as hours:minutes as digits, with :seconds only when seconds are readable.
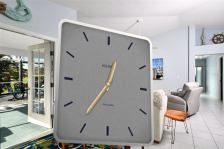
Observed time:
12:36
